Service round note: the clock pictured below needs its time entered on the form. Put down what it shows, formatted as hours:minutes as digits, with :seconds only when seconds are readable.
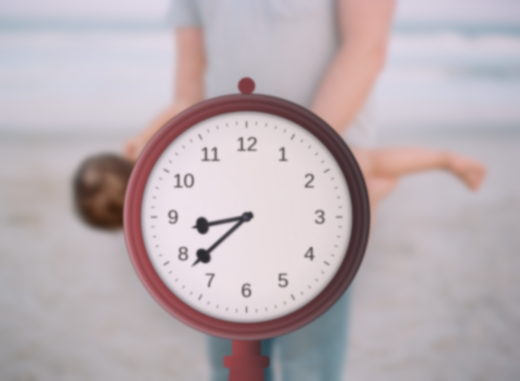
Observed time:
8:38
